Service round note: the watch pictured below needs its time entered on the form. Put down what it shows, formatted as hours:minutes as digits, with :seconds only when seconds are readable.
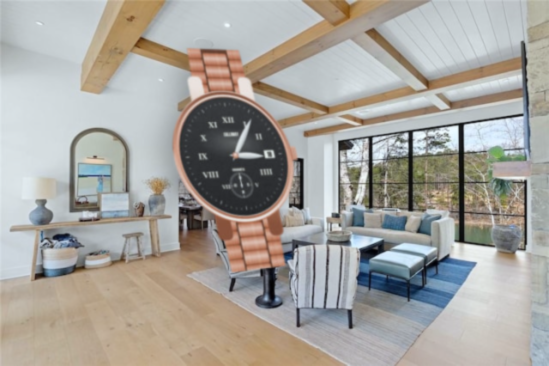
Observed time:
3:06
